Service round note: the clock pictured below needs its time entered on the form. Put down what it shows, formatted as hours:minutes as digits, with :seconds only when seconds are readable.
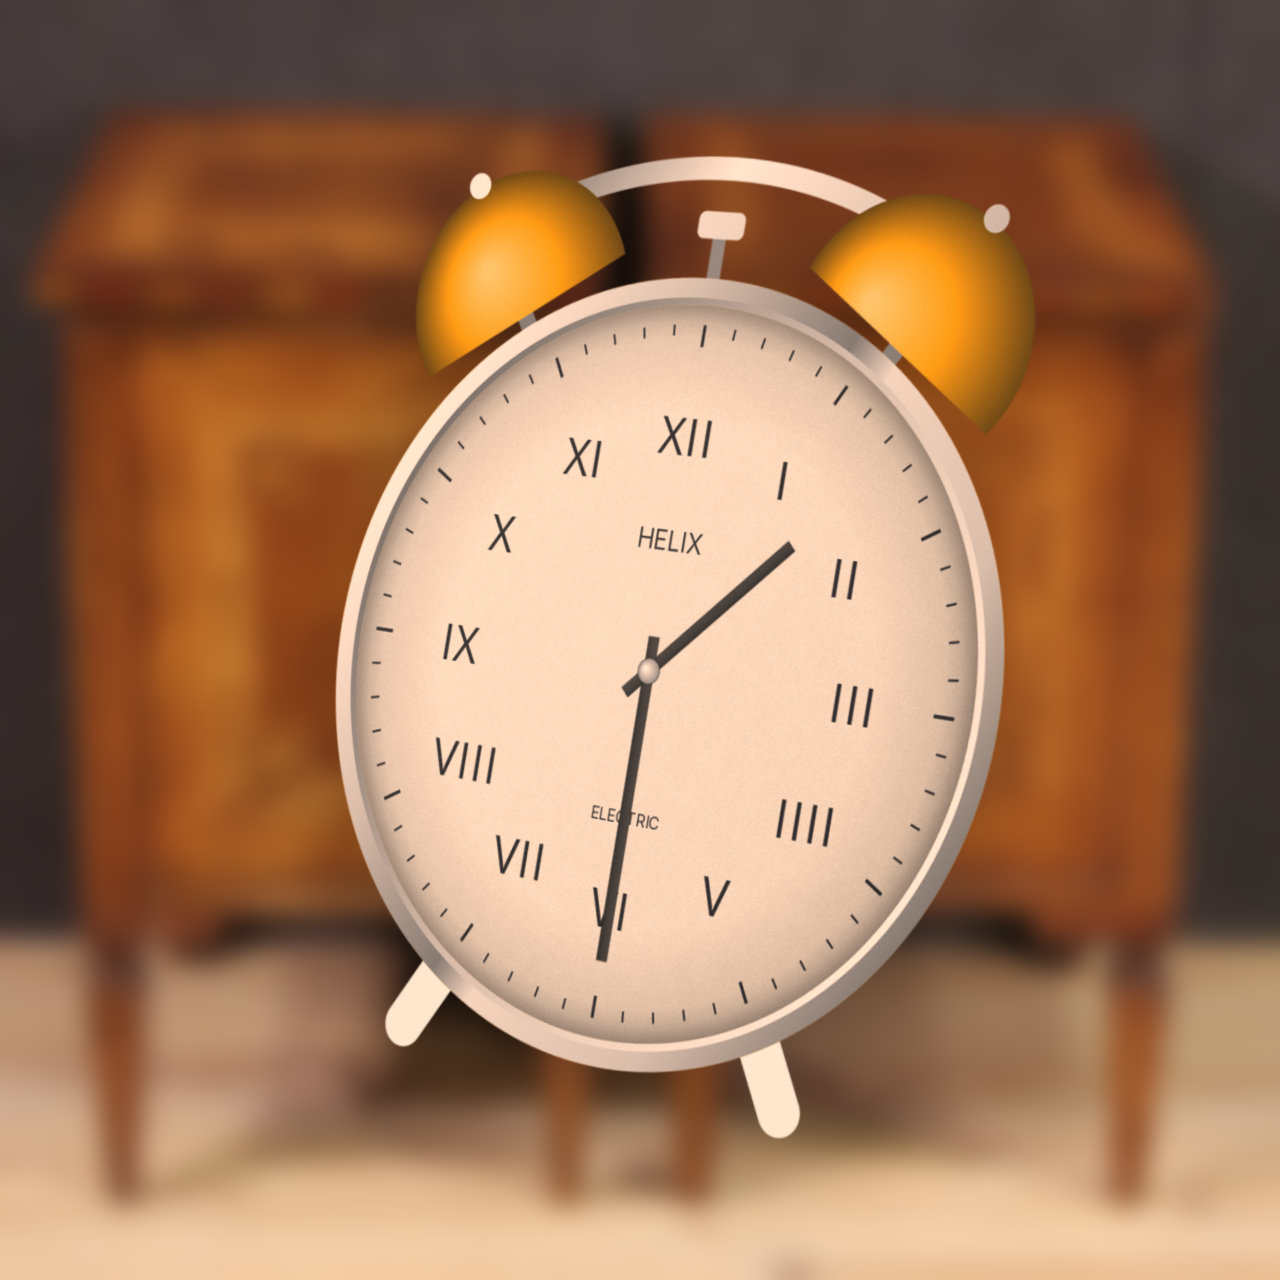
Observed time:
1:30
